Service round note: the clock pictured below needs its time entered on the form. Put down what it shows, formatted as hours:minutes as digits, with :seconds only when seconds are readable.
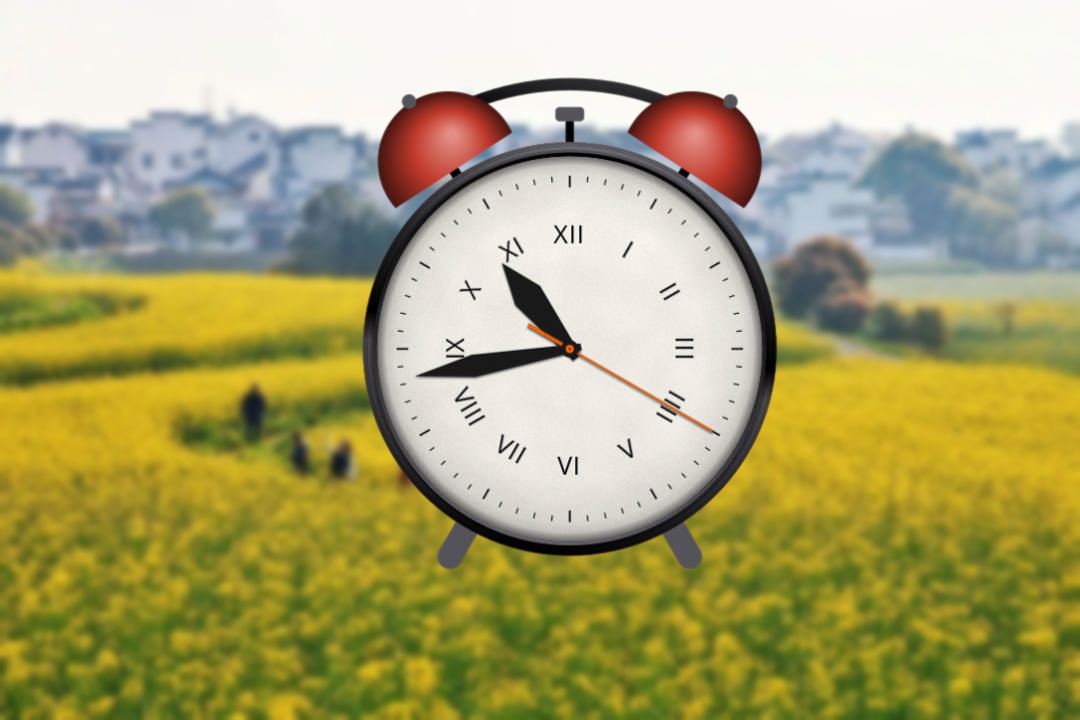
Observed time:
10:43:20
